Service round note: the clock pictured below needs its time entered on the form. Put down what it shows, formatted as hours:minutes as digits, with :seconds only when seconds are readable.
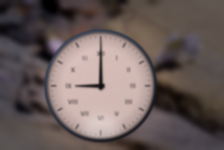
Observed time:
9:00
